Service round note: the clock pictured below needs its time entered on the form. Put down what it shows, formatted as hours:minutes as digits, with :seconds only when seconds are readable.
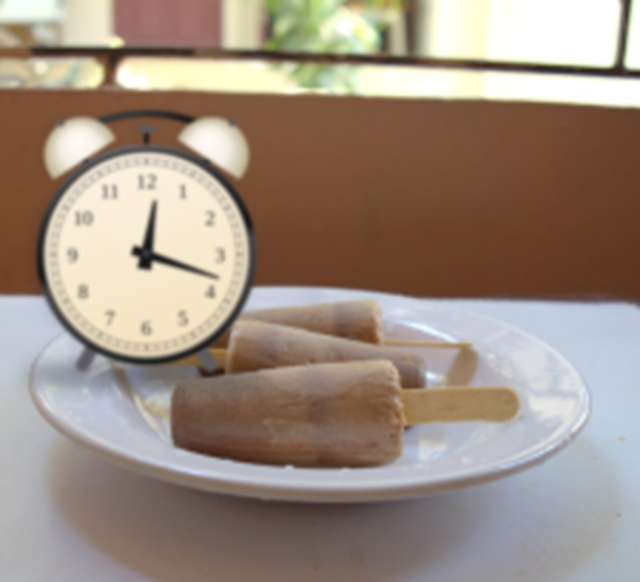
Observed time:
12:18
